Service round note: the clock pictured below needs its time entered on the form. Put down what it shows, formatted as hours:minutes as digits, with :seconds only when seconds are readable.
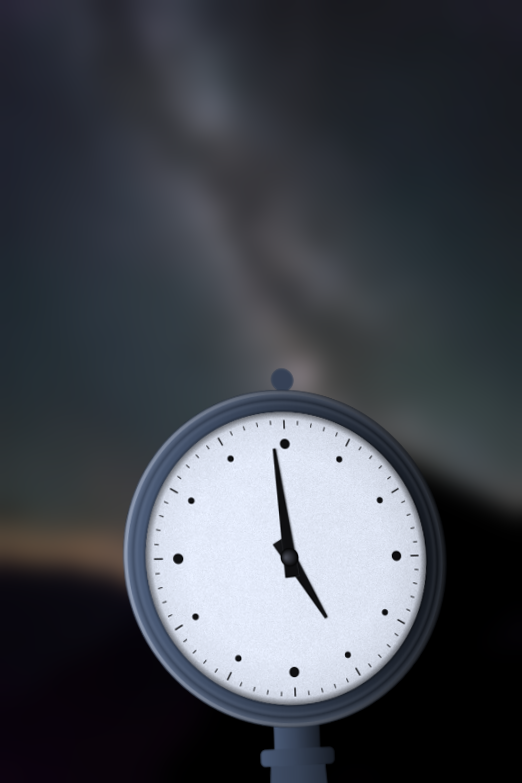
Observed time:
4:59
